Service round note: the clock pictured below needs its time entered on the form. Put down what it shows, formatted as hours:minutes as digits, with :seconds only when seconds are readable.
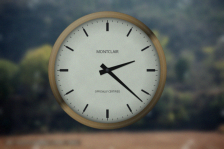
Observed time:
2:22
